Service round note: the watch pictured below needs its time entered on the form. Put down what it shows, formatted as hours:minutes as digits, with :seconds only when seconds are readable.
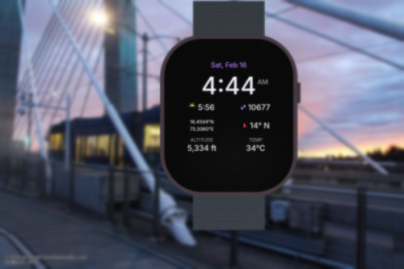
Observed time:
4:44
